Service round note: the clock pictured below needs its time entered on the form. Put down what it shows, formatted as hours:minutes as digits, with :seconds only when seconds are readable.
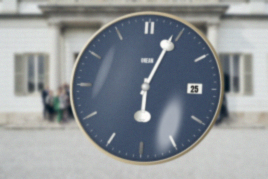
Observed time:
6:04
